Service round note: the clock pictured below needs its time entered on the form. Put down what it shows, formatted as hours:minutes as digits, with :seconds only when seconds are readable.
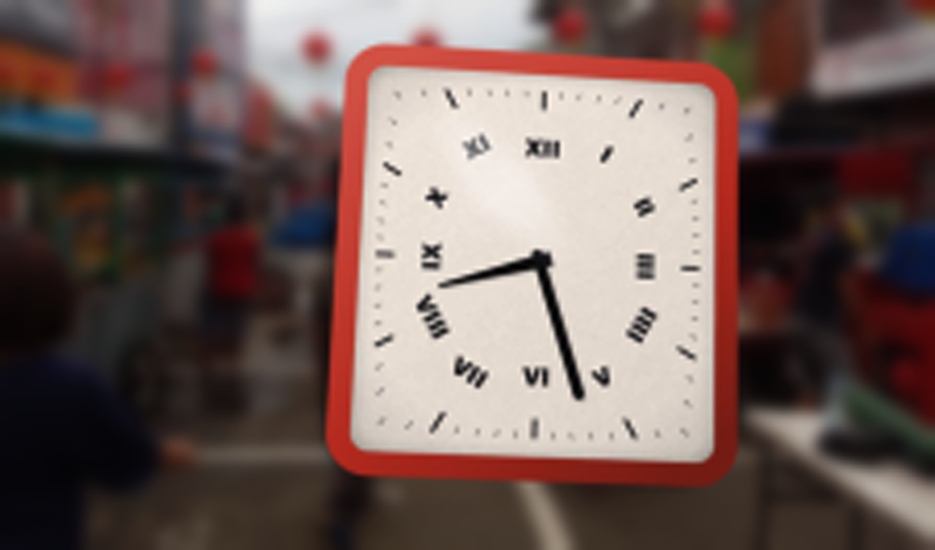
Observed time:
8:27
